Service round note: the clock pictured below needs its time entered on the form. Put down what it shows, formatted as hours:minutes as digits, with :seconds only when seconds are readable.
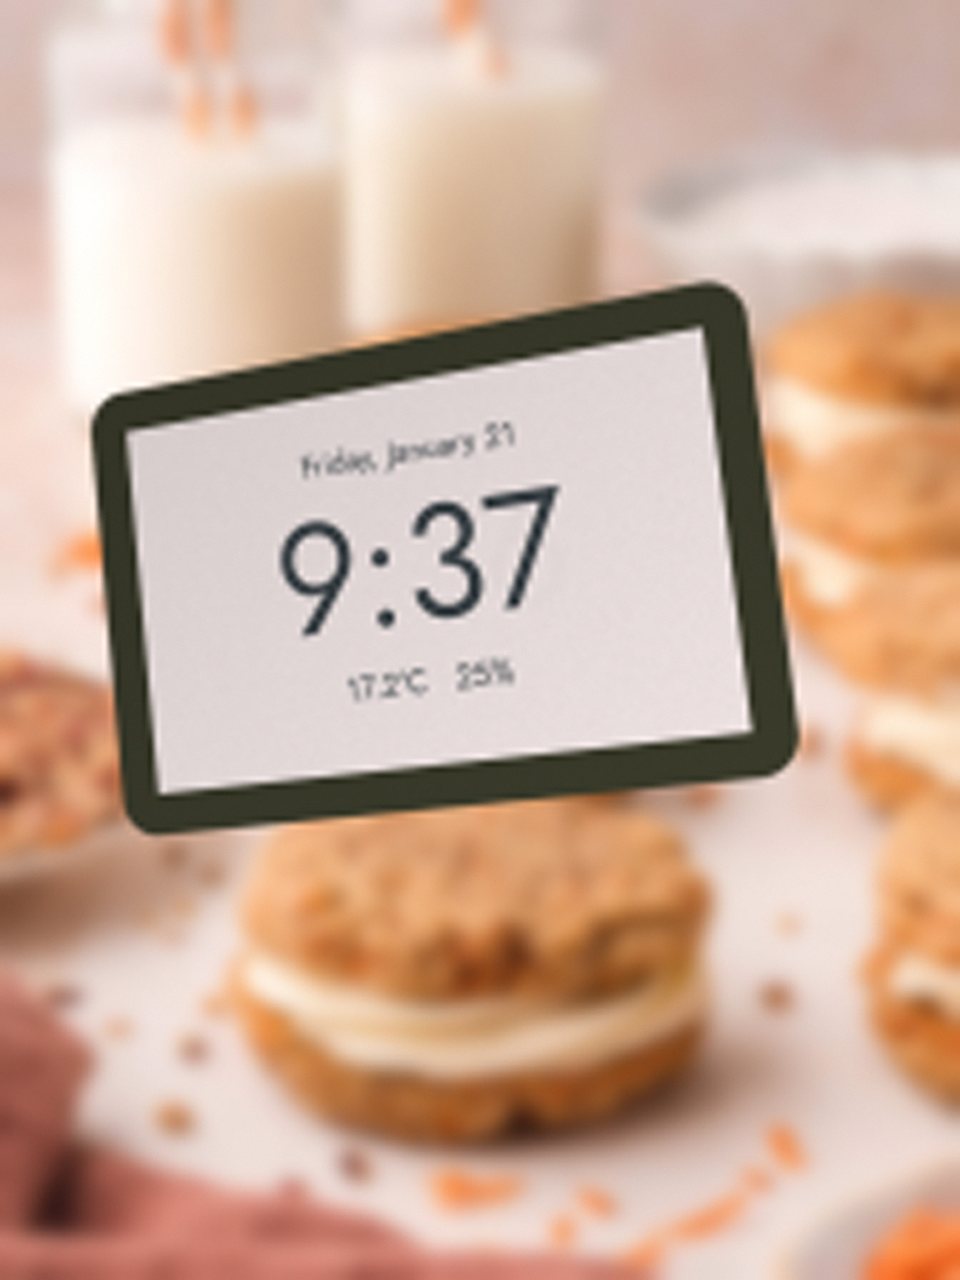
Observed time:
9:37
